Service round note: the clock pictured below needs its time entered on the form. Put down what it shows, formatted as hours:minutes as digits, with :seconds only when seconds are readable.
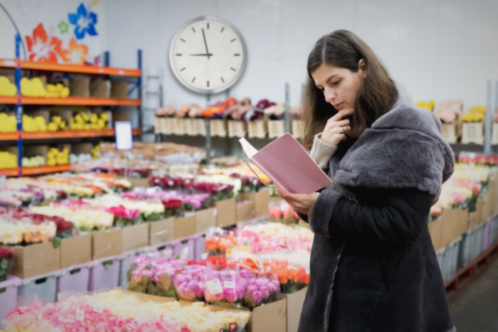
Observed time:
8:58
